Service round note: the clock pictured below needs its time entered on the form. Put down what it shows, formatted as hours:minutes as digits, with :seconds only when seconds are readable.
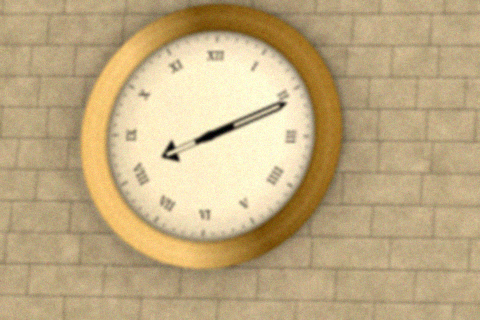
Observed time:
8:11
